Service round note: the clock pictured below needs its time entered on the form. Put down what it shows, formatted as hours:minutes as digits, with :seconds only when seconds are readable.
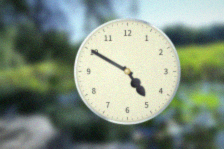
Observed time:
4:50
